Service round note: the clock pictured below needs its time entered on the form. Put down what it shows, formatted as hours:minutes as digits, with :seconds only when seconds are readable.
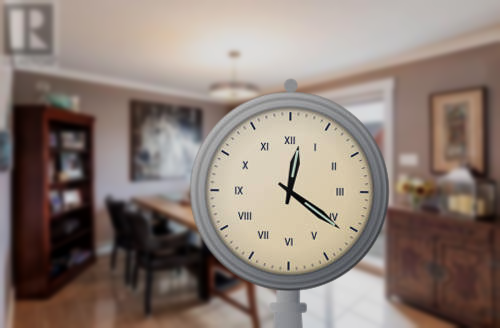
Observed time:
12:21
